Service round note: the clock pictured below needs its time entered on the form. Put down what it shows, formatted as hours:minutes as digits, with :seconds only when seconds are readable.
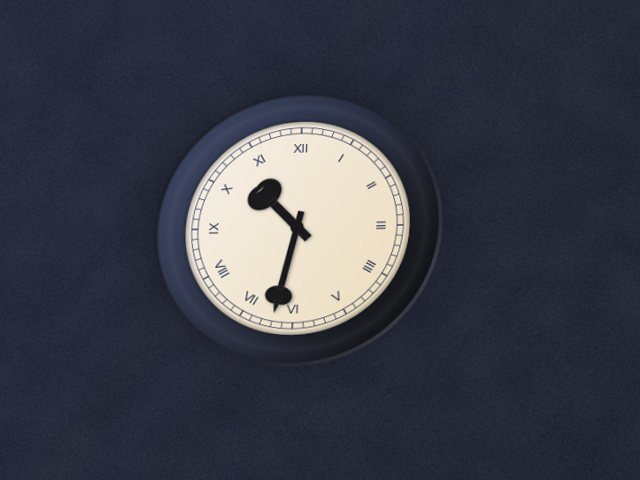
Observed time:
10:32
